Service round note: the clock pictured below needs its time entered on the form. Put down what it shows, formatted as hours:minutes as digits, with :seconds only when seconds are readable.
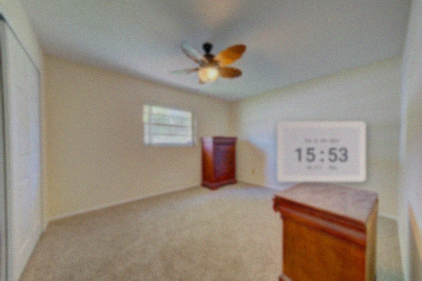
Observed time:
15:53
